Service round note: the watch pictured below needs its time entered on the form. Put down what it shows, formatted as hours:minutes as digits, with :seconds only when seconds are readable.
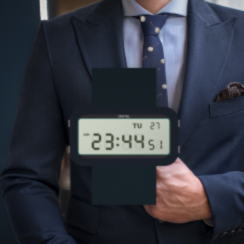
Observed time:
23:44:51
